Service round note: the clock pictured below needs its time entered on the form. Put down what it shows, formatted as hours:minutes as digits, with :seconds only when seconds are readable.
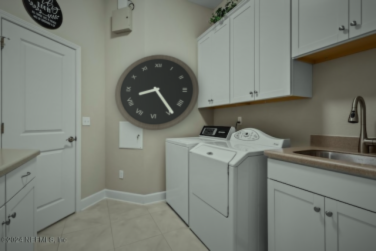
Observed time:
8:24
